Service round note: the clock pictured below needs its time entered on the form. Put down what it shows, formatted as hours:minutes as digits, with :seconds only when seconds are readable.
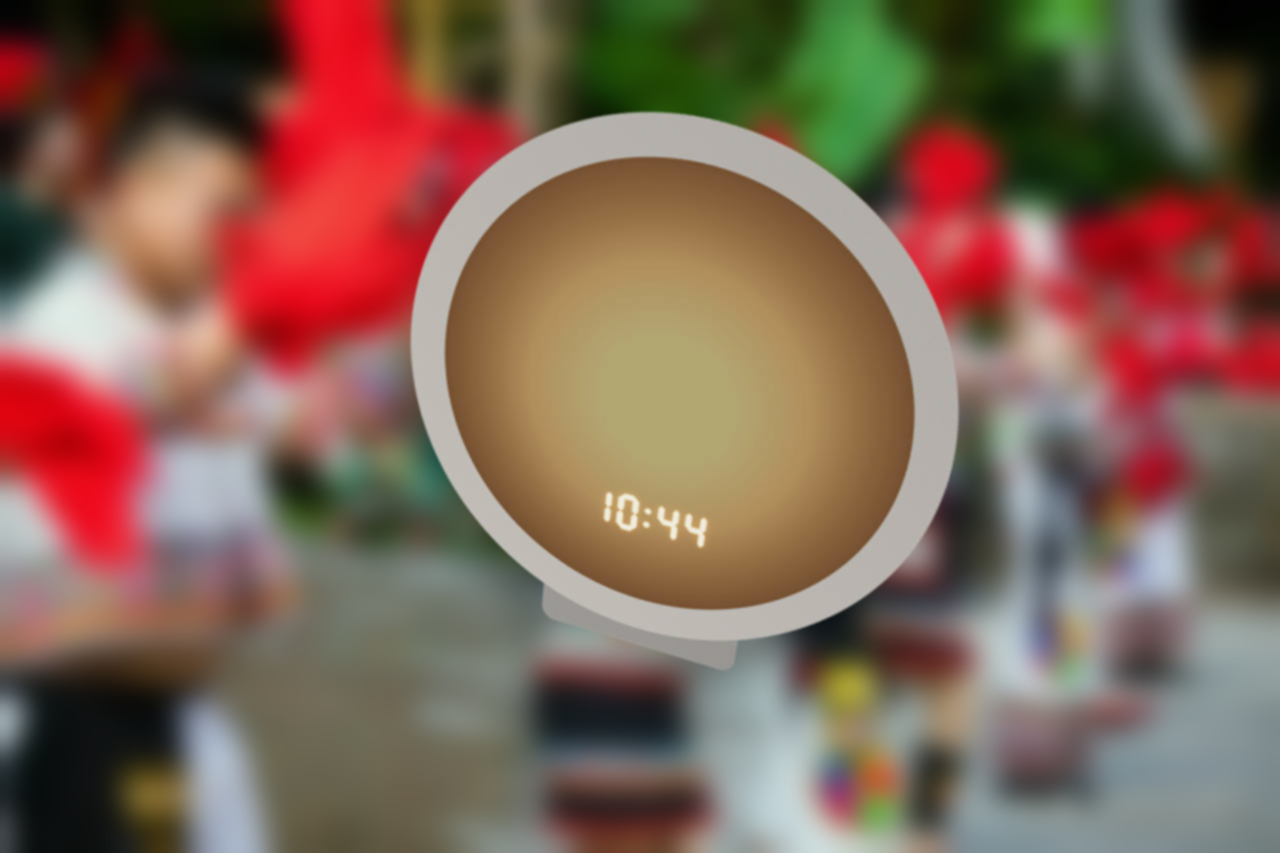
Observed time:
10:44
